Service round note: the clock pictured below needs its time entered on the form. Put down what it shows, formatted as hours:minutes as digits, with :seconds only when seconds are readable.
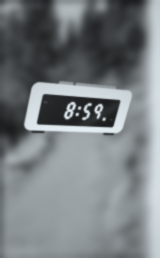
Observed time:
8:59
